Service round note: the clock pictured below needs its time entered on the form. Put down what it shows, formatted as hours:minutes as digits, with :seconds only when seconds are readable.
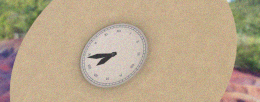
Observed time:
7:44
